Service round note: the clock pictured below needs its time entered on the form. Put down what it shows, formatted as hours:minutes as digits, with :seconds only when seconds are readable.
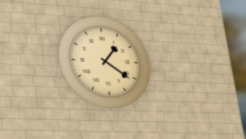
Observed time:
1:21
